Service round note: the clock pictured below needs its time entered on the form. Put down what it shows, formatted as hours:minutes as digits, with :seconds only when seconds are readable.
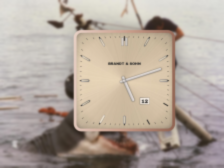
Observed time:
5:12
